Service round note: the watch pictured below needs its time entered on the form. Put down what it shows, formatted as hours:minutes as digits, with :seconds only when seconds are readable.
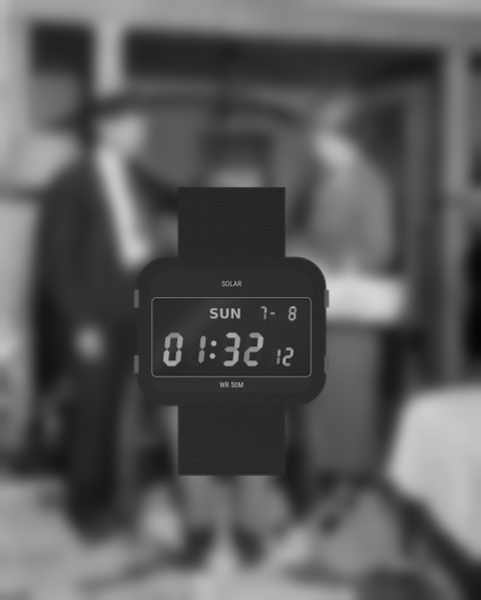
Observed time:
1:32:12
